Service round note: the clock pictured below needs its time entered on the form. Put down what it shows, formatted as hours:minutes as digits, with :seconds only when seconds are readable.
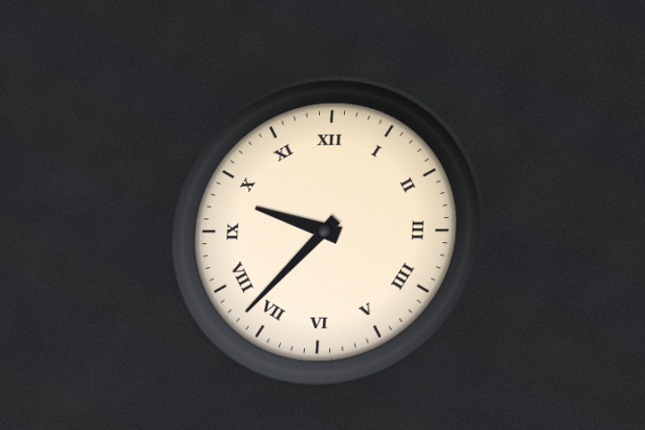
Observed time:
9:37
